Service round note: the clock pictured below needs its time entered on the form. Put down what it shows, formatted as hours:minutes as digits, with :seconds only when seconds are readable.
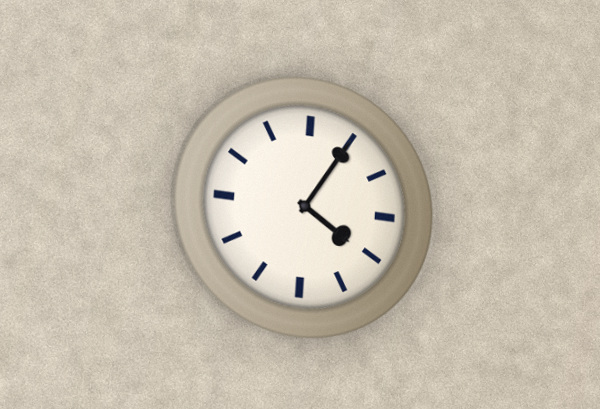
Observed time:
4:05
